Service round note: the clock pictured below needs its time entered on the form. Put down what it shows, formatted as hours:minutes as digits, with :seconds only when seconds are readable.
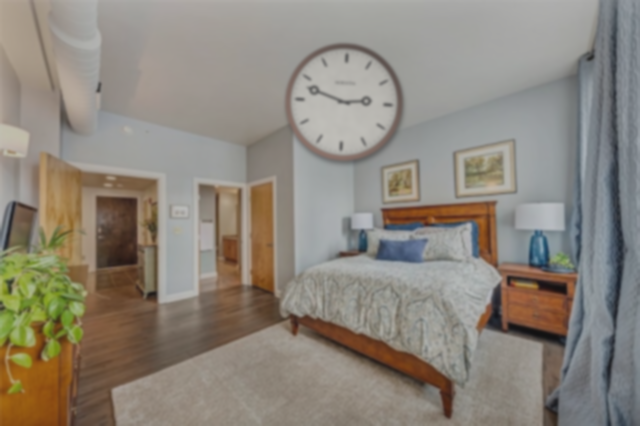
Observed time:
2:48
